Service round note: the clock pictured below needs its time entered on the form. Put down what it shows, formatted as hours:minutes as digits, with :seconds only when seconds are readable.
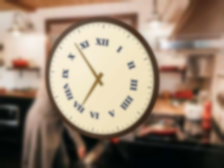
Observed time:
6:53
